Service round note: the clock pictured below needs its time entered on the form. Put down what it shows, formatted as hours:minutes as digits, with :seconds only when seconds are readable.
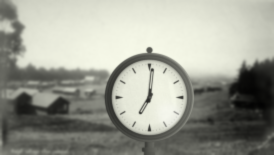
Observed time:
7:01
